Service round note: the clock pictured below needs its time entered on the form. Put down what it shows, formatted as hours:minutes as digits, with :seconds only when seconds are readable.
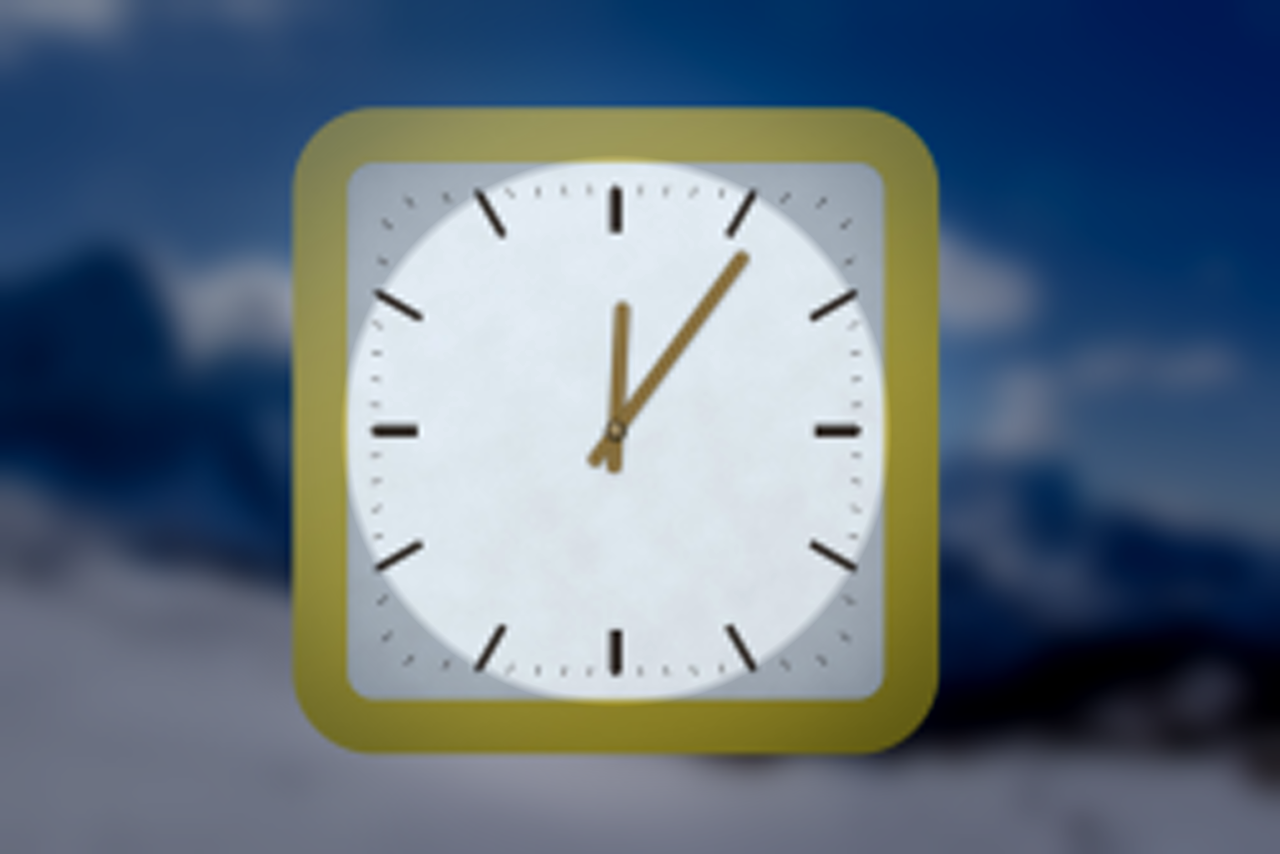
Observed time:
12:06
